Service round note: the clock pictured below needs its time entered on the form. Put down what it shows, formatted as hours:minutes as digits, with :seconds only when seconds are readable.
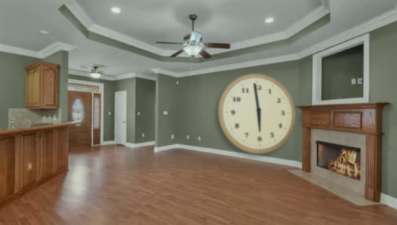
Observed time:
5:59
